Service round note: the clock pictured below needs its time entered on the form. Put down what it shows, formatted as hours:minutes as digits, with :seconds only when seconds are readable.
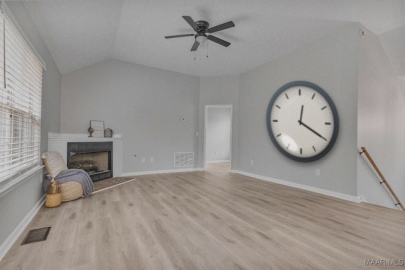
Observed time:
12:20
